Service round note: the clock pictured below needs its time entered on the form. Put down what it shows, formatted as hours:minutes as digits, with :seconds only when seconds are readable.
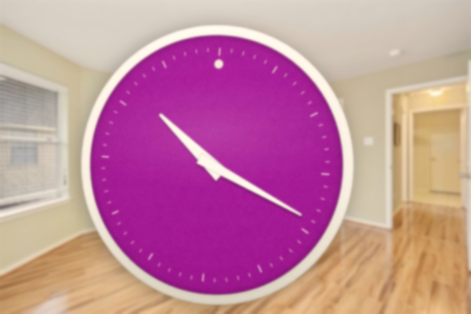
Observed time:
10:19
